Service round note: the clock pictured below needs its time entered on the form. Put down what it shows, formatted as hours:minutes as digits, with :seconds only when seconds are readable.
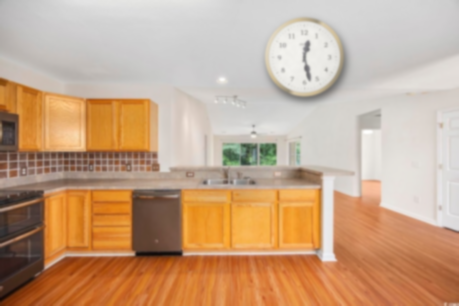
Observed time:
12:28
